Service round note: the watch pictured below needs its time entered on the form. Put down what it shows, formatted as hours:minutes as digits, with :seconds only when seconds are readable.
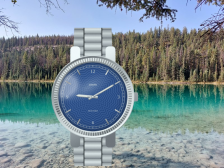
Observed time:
9:10
